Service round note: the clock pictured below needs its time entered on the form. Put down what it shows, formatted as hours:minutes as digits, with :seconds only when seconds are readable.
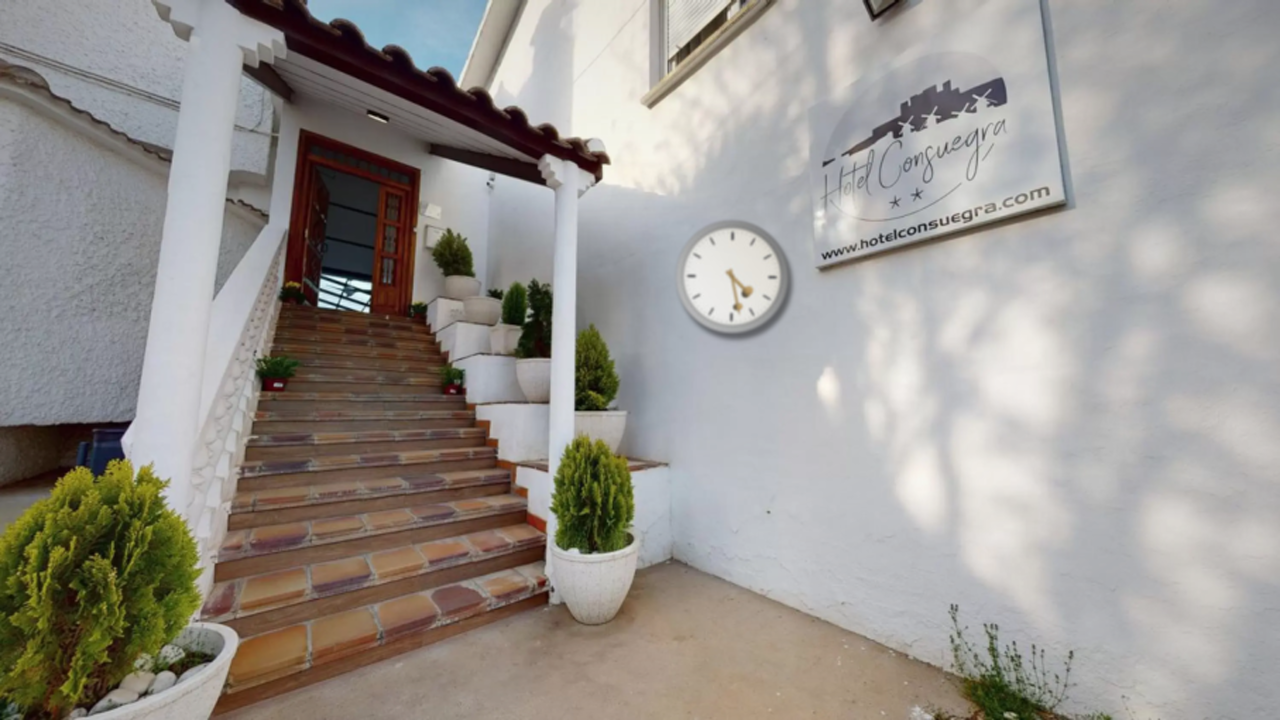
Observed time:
4:28
